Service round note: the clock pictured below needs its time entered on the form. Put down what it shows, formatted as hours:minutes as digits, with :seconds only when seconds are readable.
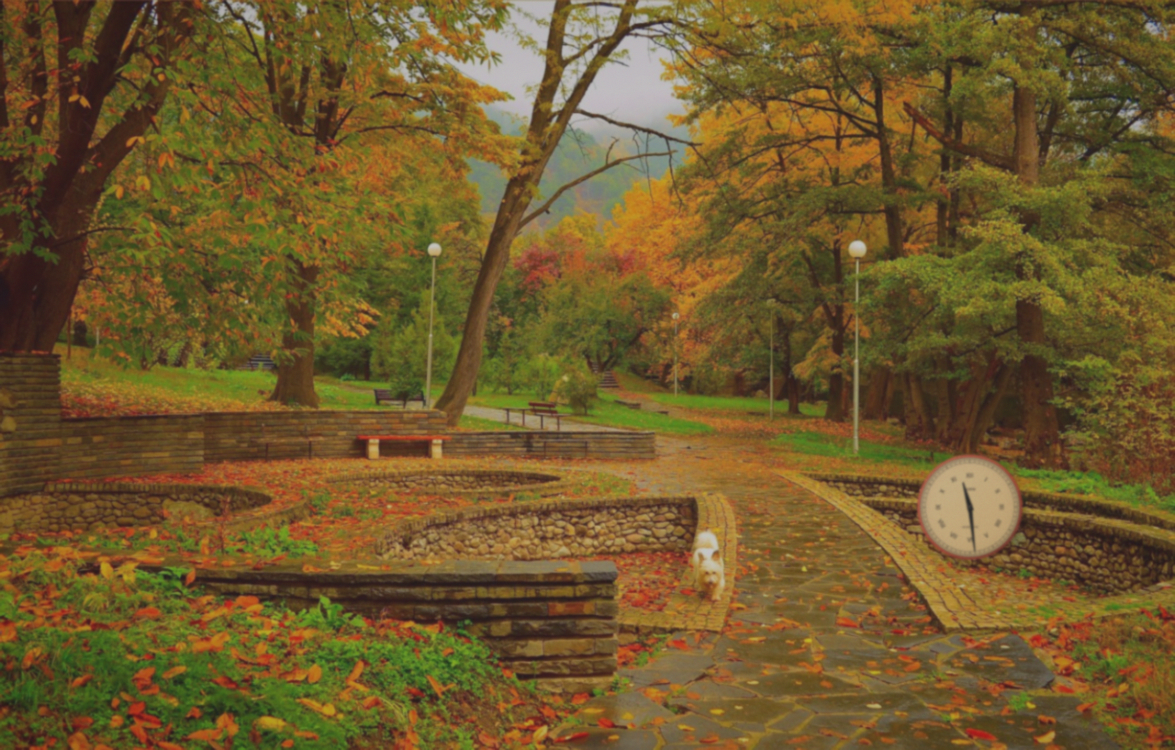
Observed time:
11:29
